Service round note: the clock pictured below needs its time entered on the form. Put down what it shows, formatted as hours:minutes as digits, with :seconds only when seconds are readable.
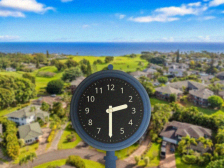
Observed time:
2:30
